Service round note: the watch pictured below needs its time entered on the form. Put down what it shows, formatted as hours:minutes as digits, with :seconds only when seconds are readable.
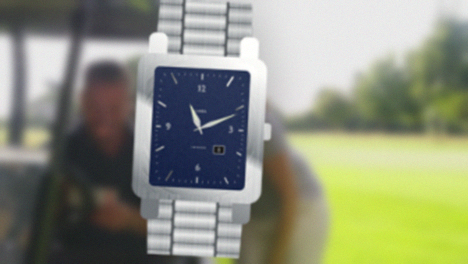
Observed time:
11:11
